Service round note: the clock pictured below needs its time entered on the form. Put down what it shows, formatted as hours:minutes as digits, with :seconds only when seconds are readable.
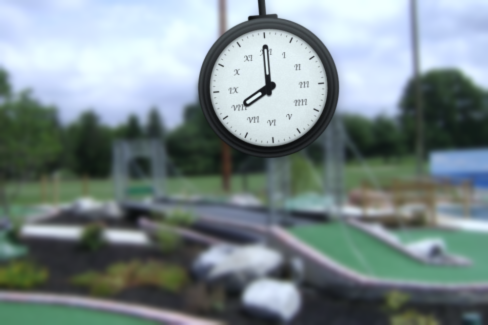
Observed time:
8:00
